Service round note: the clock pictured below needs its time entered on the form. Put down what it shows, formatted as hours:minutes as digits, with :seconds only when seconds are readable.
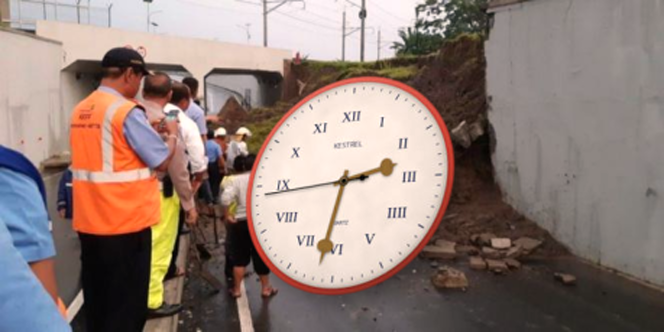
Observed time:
2:31:44
